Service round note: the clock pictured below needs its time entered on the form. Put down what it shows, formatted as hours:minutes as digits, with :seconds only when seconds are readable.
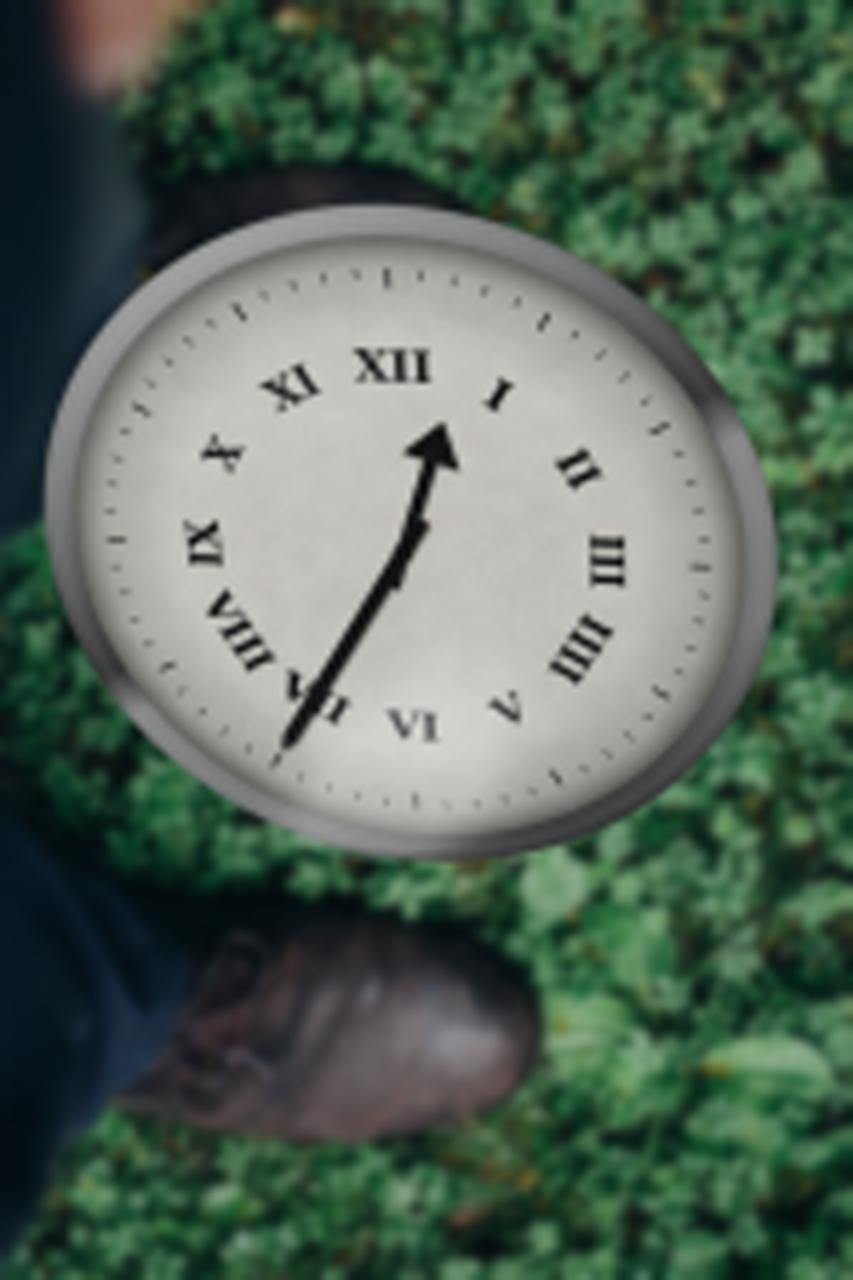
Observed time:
12:35
